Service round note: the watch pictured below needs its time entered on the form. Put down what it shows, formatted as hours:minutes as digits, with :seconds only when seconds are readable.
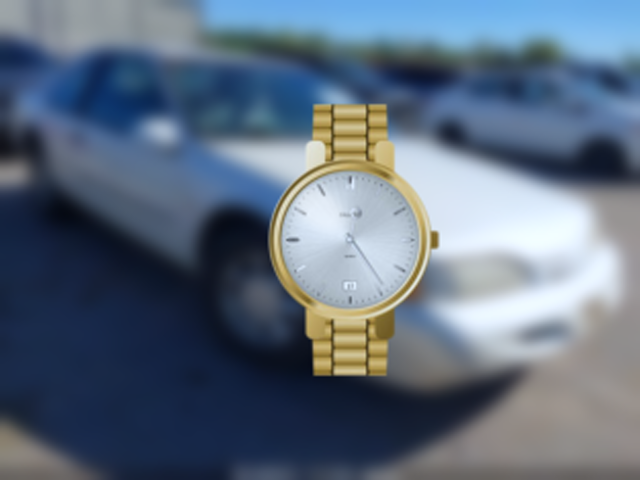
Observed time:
12:24
